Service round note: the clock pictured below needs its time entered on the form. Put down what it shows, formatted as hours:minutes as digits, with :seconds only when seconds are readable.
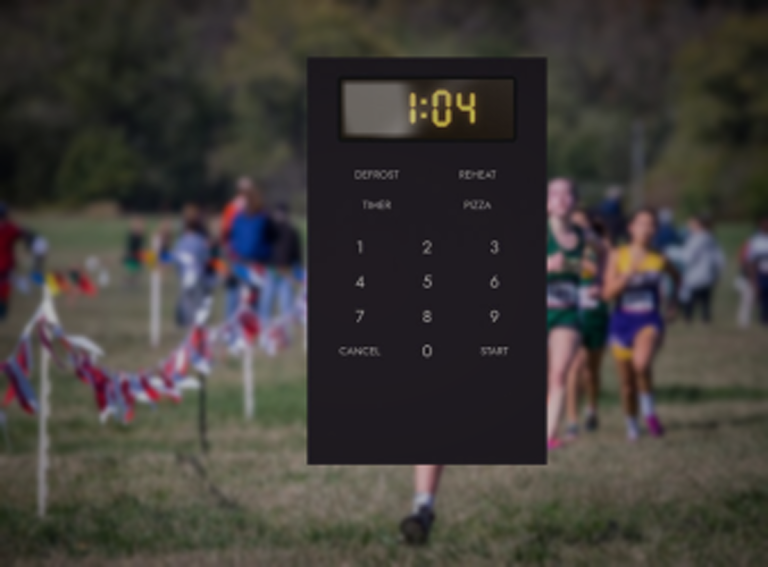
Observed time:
1:04
